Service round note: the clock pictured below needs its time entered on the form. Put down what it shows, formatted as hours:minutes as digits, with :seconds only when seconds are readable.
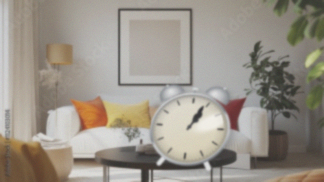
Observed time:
1:04
